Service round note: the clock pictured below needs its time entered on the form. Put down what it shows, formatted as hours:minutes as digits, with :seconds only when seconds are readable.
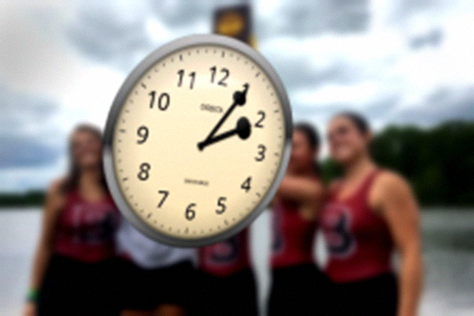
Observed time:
2:05
